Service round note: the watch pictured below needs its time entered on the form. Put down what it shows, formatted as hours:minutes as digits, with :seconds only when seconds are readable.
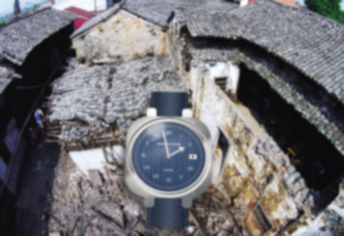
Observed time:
1:58
